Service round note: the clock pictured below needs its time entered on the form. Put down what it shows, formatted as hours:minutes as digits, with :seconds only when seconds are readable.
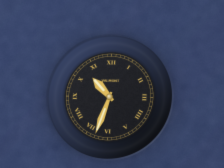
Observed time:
10:33
